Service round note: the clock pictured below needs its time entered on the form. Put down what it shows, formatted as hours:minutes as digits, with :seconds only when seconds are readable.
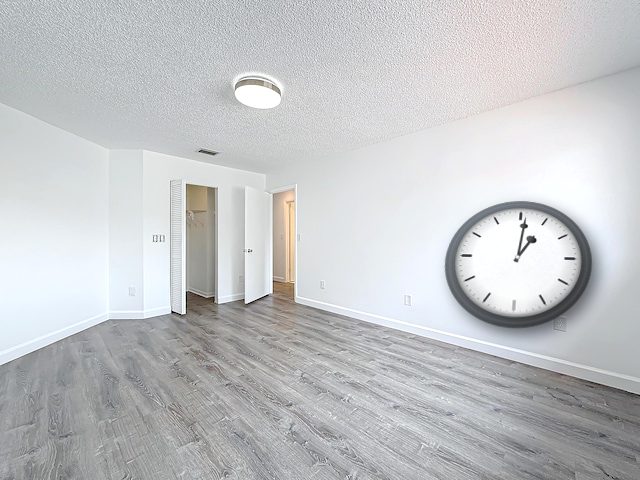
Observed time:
1:01
